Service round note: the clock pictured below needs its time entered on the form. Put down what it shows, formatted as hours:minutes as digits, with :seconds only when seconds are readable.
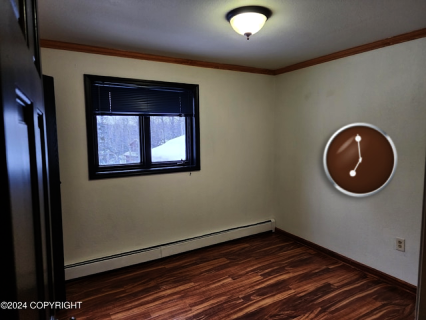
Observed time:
6:59
